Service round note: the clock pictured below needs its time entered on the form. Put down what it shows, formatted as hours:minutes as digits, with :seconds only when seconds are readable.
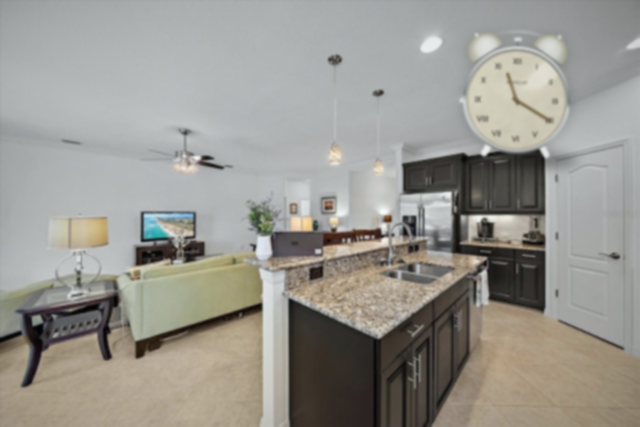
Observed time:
11:20
